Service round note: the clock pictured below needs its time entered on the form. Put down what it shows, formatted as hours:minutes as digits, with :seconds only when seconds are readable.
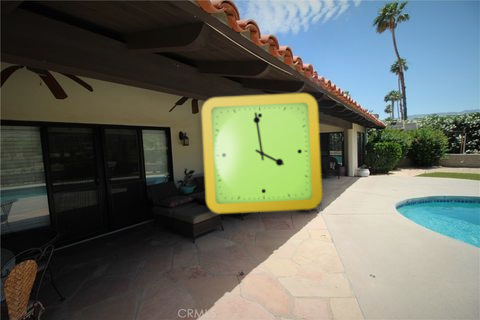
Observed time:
3:59
